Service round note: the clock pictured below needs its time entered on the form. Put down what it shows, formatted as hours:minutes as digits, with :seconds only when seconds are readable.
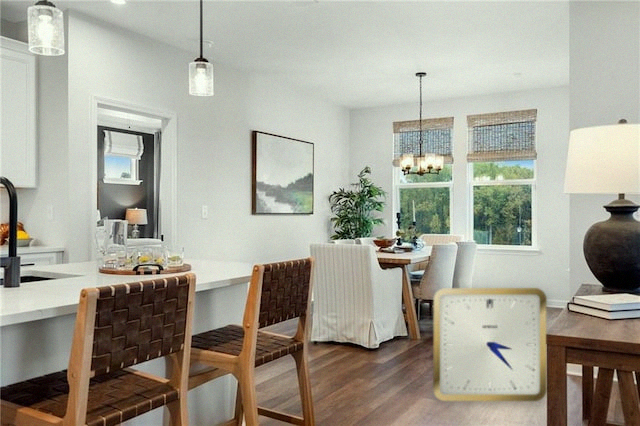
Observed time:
3:23
